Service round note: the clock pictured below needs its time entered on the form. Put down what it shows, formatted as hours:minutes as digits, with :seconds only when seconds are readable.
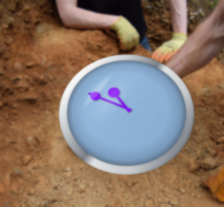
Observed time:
10:49
